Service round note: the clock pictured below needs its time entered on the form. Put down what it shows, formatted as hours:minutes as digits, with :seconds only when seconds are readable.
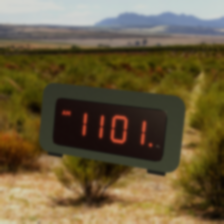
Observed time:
11:01
